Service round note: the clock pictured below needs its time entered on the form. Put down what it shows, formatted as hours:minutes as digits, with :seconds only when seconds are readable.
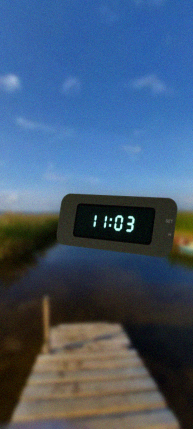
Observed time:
11:03
